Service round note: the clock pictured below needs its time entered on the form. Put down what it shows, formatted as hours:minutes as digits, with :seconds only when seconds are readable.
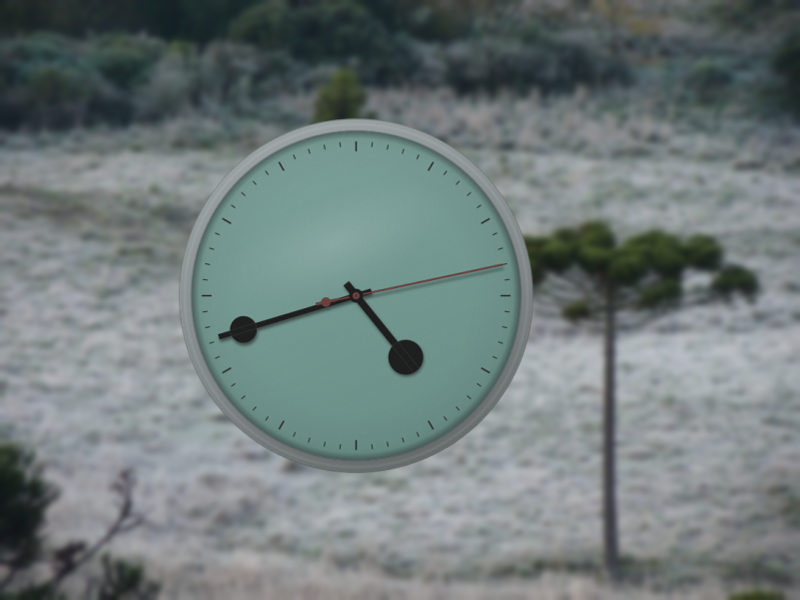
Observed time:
4:42:13
